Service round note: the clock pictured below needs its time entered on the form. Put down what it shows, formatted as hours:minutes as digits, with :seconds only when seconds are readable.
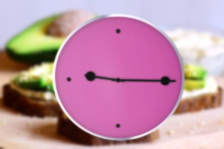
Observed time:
9:15
